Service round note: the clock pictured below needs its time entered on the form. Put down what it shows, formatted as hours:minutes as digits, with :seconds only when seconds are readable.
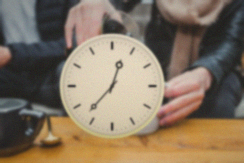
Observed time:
12:37
